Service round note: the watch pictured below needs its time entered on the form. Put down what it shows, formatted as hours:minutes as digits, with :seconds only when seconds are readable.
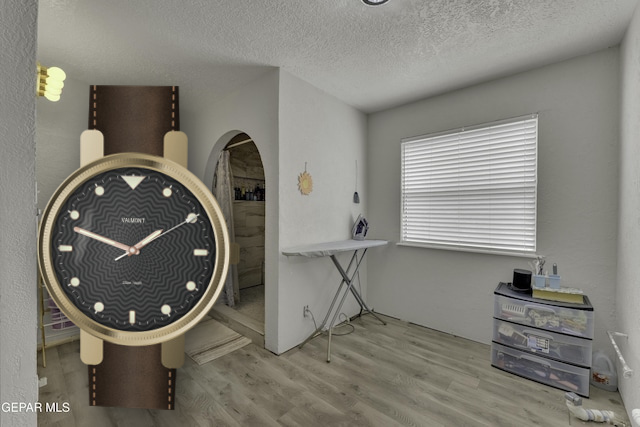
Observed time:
1:48:10
